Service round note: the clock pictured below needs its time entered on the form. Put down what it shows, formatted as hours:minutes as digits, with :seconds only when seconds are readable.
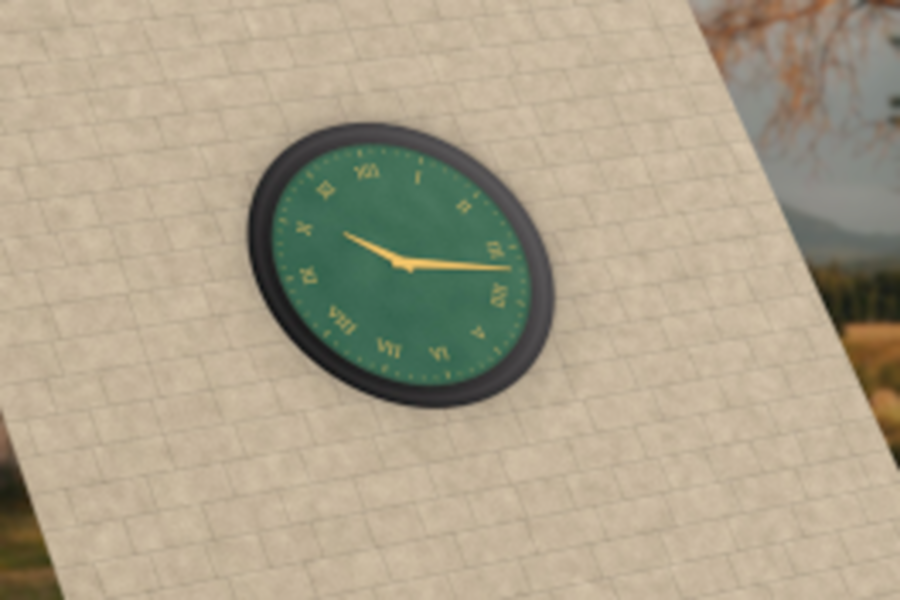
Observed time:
10:17
